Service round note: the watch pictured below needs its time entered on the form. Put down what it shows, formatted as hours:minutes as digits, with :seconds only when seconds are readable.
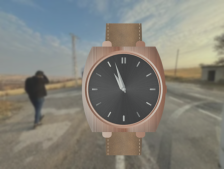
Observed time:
10:57
